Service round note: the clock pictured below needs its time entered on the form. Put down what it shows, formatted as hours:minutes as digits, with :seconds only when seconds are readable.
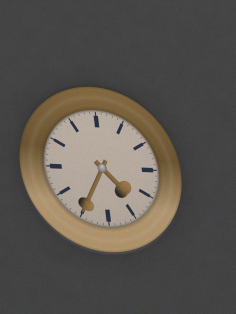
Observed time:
4:35
